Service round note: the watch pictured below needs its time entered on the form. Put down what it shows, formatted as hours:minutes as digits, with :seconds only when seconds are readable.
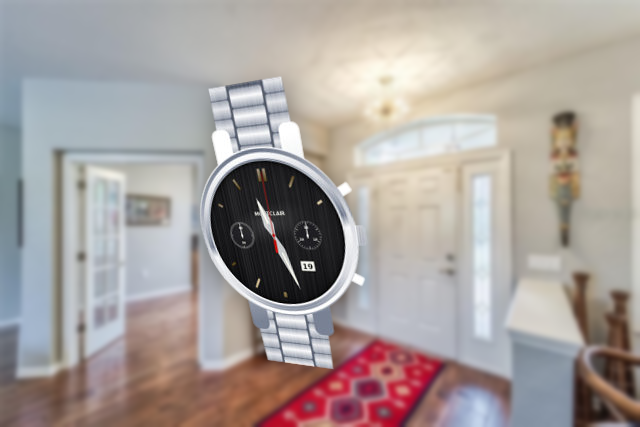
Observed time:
11:27
